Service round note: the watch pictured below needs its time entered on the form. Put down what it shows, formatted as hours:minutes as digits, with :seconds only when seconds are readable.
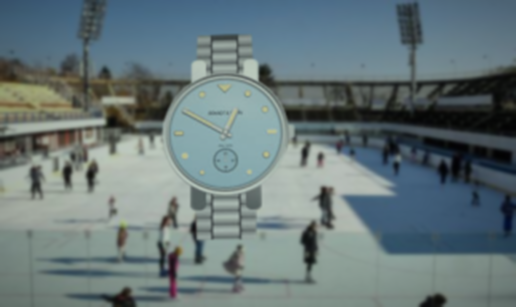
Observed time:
12:50
